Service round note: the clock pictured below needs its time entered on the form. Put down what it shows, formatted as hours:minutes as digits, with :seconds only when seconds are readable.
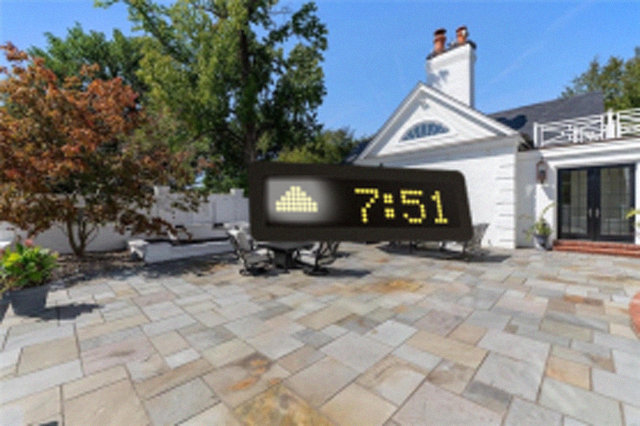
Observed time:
7:51
